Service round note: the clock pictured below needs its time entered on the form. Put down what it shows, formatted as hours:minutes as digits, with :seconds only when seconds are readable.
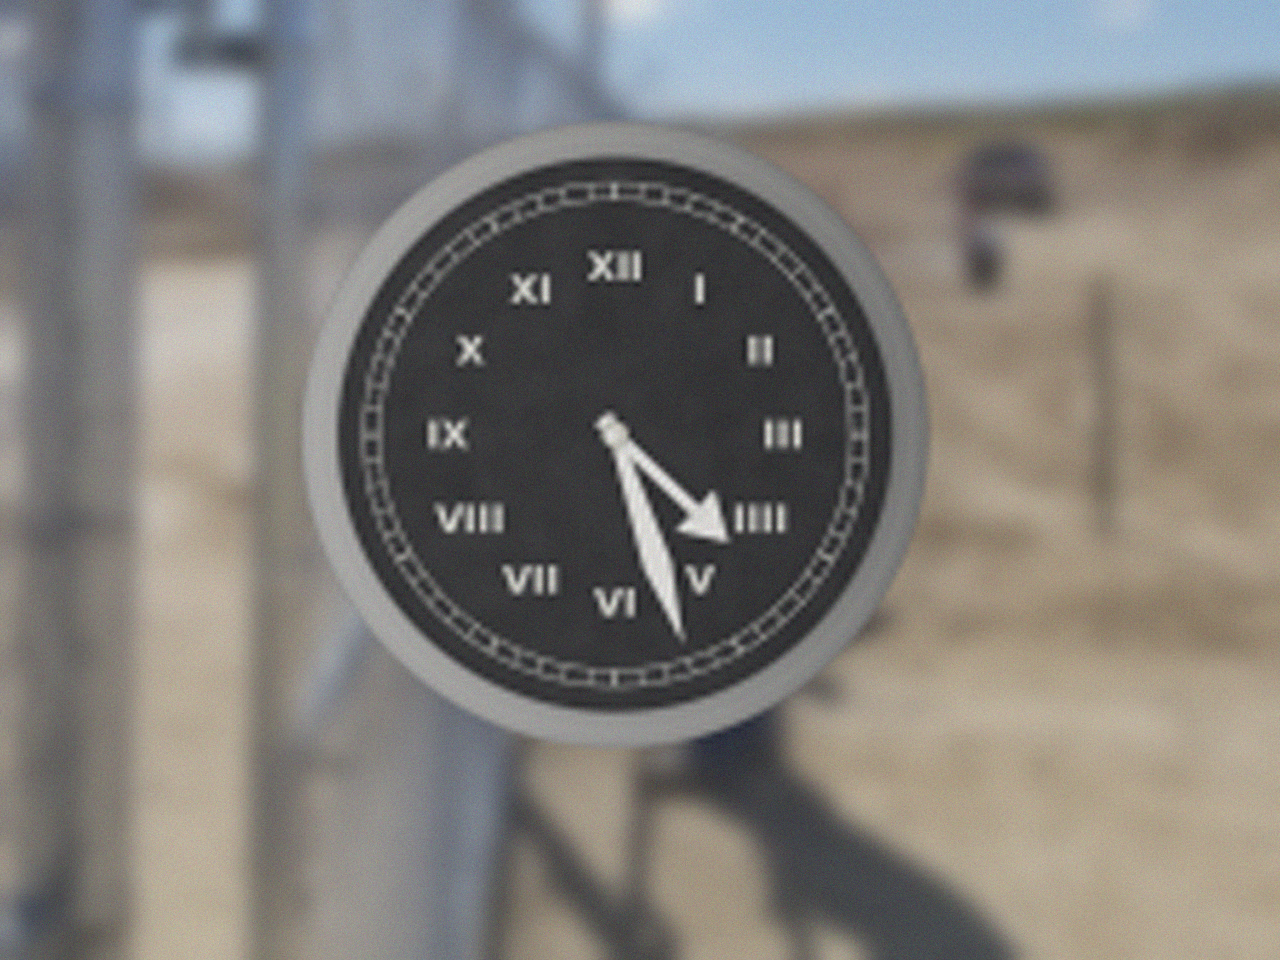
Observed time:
4:27
